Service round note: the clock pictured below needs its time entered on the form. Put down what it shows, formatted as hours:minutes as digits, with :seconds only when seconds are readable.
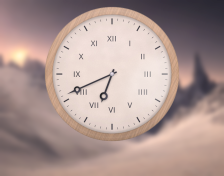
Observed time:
6:41
